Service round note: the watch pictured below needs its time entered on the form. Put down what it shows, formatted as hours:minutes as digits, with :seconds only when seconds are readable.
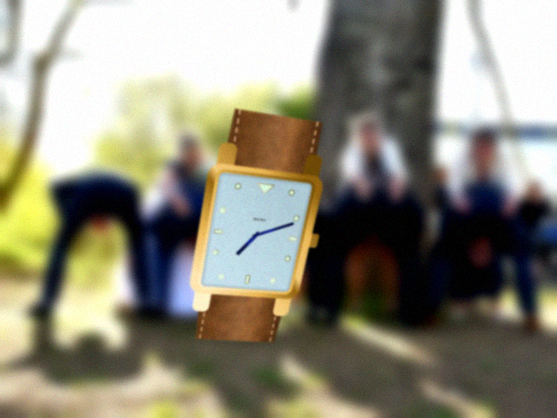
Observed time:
7:11
